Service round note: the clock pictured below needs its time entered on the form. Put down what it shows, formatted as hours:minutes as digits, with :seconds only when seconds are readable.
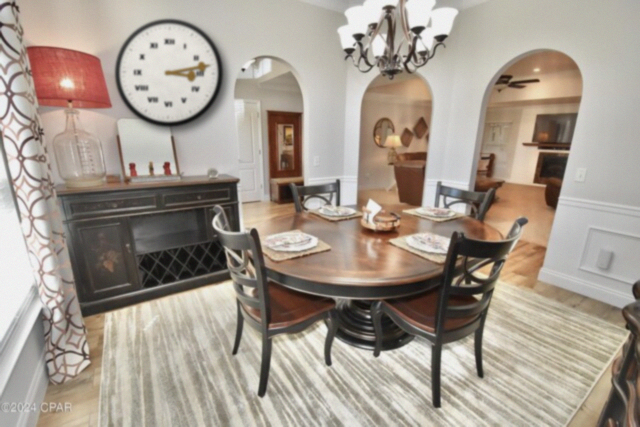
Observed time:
3:13
